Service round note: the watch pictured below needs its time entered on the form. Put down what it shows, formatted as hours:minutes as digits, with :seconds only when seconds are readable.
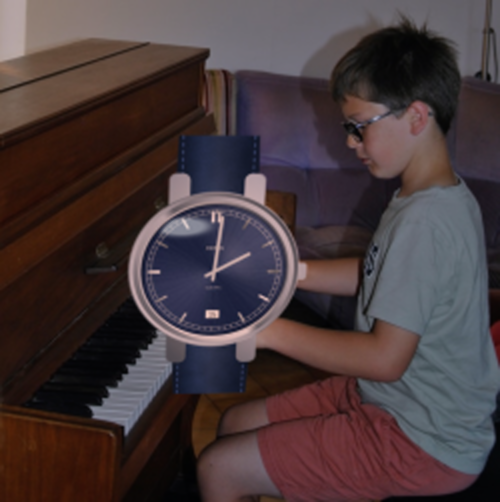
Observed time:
2:01
